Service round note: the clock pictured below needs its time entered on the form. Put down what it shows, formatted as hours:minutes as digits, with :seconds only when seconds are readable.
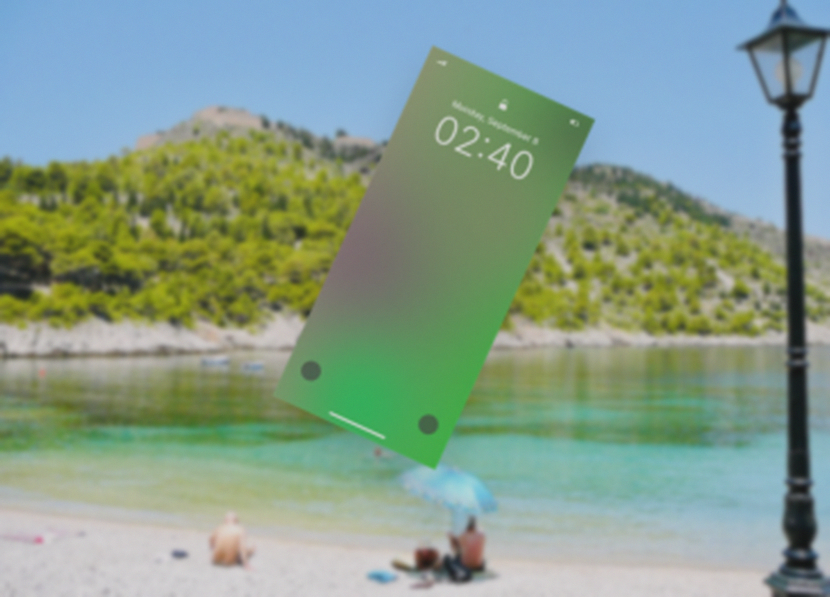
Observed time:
2:40
